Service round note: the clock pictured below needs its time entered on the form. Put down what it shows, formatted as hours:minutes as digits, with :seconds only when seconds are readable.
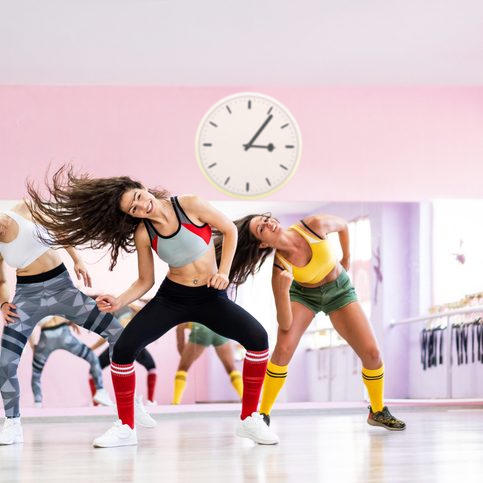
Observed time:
3:06
